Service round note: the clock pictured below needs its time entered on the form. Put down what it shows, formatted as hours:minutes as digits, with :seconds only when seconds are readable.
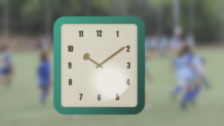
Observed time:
10:09
